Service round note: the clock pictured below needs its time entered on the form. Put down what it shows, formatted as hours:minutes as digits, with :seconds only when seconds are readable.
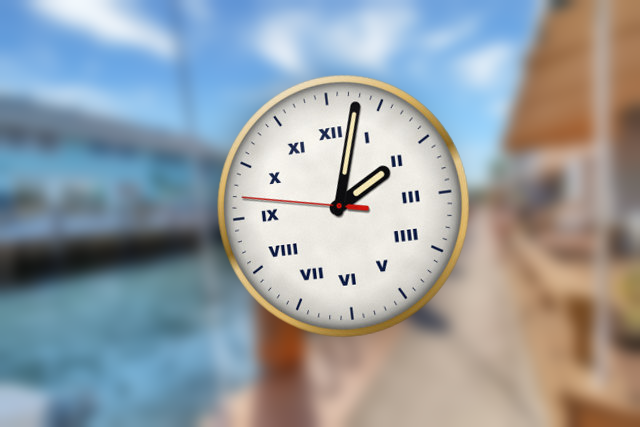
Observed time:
2:02:47
